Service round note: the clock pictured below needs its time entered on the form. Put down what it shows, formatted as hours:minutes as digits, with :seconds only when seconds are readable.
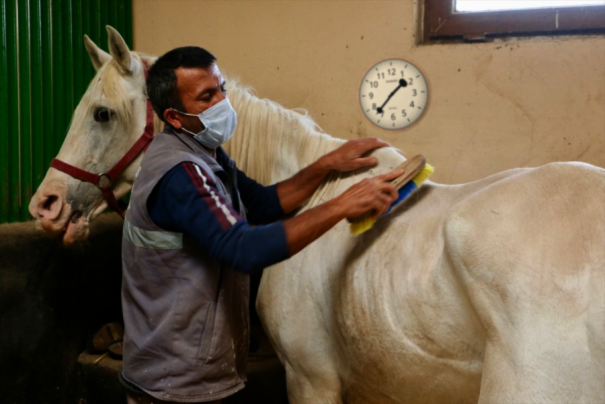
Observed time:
1:37
